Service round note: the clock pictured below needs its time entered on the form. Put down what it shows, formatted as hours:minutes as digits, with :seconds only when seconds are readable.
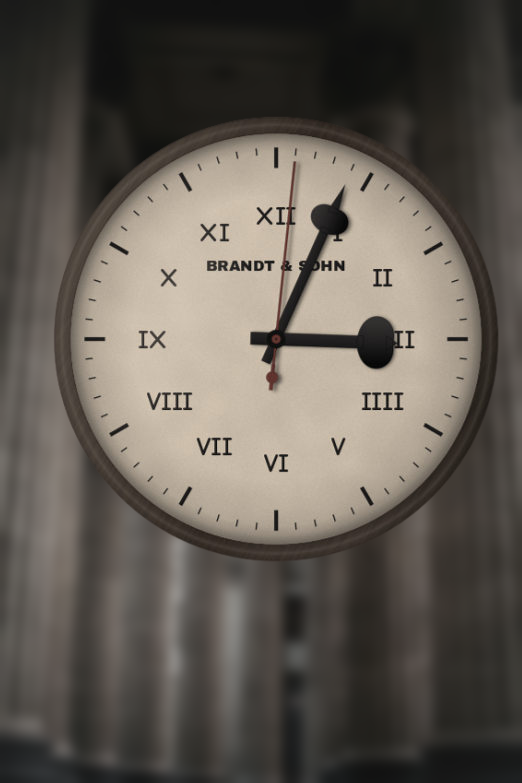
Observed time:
3:04:01
